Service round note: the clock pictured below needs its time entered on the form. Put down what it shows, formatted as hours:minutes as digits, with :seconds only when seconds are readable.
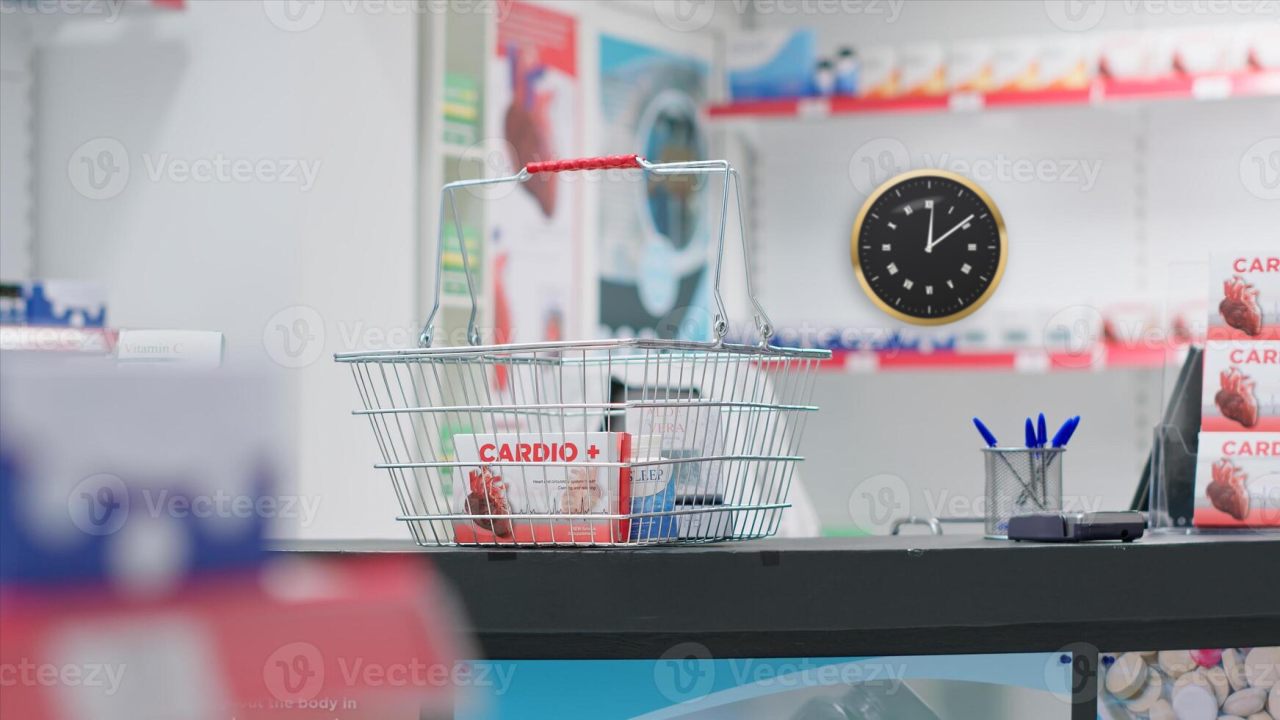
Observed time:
12:09
